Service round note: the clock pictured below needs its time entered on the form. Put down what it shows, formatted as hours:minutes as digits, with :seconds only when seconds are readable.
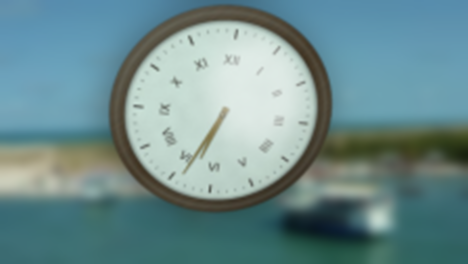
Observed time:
6:34
